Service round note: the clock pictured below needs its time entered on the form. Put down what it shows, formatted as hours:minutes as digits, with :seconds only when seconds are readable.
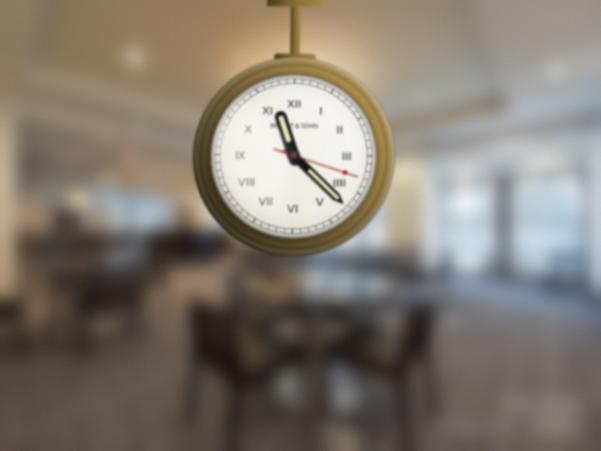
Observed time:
11:22:18
